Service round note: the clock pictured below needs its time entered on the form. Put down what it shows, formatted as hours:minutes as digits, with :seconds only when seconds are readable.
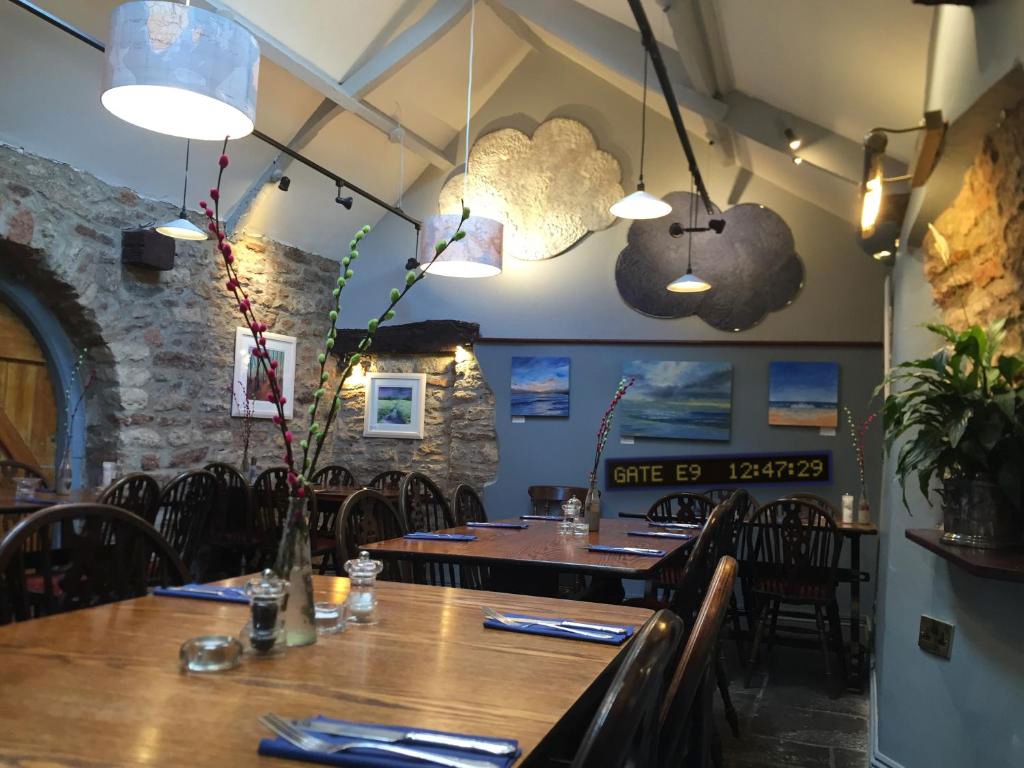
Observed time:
12:47:29
